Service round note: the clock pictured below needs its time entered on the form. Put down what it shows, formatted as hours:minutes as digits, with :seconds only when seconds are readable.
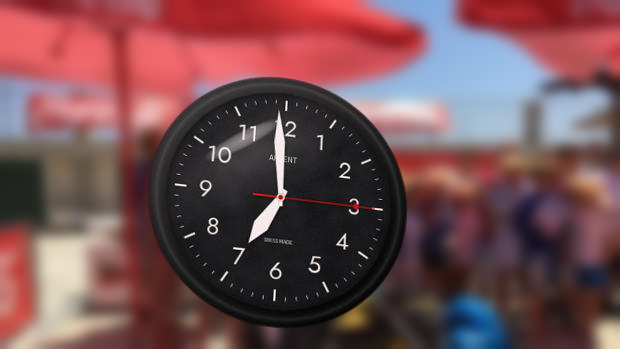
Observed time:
6:59:15
